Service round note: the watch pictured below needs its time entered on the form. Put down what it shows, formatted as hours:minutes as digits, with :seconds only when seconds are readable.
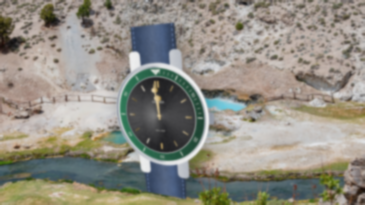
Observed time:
11:59
